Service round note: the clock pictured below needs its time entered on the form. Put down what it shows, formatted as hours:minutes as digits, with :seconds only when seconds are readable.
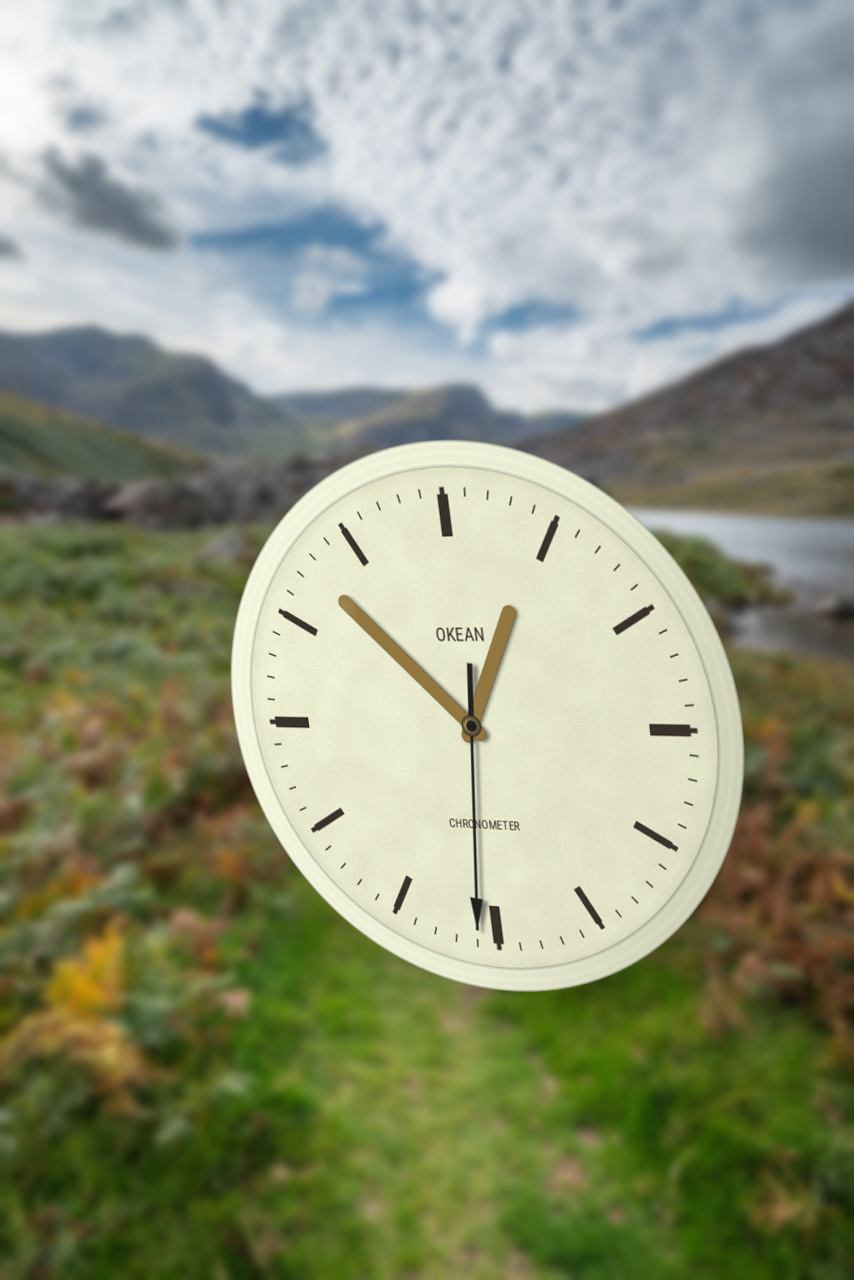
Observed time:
12:52:31
